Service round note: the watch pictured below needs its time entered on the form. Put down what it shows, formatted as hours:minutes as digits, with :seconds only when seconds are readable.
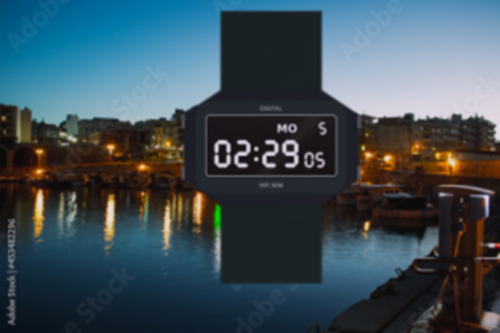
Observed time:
2:29:05
